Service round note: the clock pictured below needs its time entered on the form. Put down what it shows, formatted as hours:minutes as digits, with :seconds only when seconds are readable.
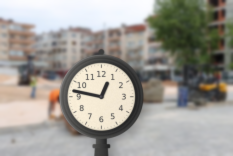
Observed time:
12:47
